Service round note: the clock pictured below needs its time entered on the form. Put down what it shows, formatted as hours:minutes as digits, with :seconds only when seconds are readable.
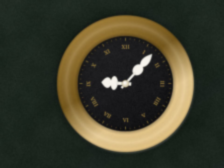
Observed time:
9:07
